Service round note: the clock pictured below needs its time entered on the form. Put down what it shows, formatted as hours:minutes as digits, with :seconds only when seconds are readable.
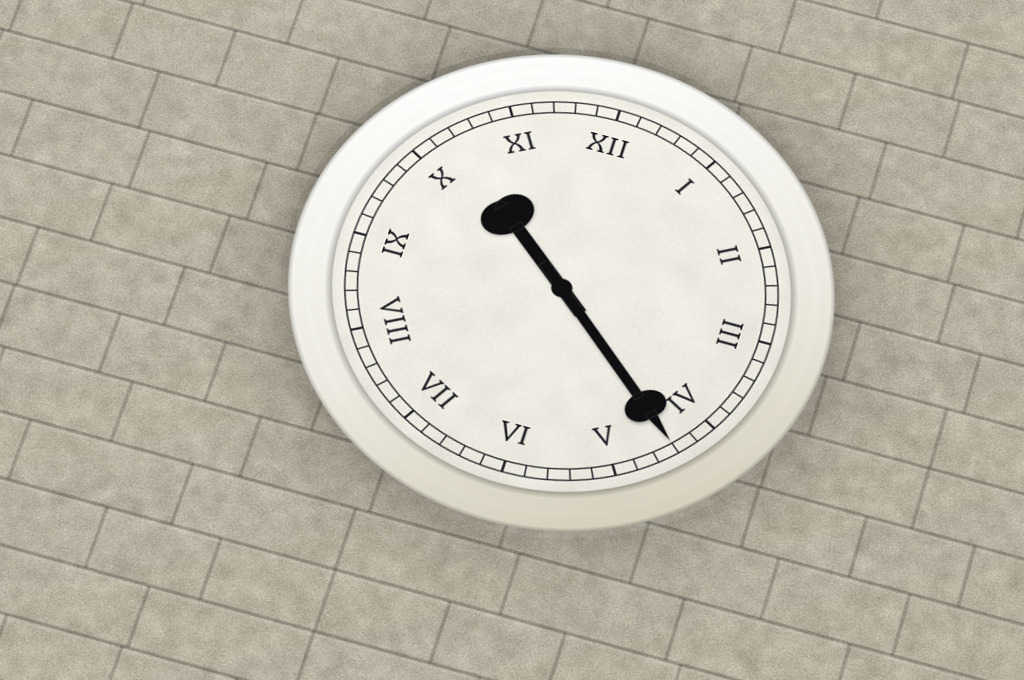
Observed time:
10:22
